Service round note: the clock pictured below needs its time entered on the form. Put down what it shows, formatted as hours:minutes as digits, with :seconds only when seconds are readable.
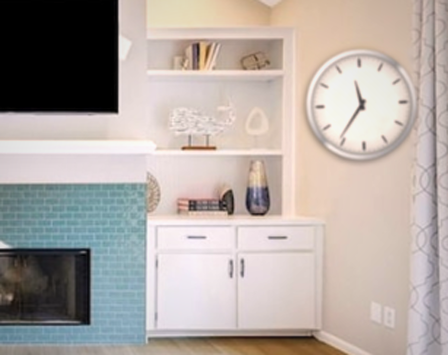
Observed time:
11:36
